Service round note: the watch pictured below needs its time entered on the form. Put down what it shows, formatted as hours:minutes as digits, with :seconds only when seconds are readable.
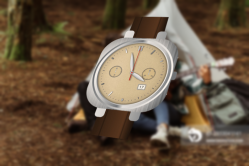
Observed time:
3:57
